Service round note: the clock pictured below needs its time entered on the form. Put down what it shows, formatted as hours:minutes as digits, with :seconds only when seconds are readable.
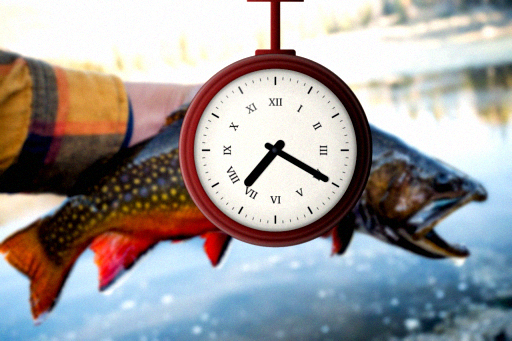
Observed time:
7:20
